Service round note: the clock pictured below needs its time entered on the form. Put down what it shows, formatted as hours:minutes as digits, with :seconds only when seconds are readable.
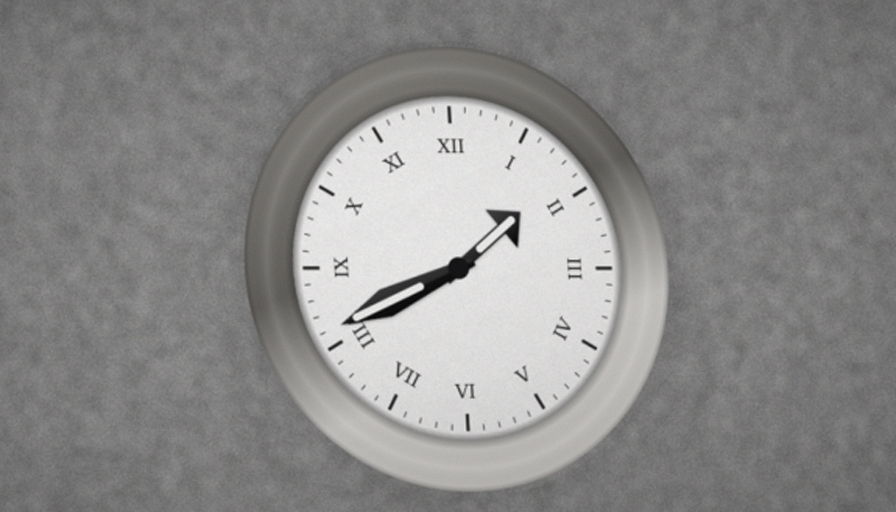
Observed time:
1:41
